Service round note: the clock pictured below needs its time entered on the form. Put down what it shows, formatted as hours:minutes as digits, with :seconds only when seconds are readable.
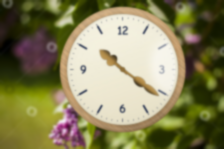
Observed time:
10:21
